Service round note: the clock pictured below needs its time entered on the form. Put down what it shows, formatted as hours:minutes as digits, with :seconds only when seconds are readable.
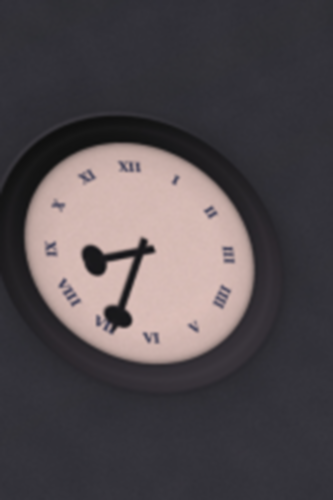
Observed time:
8:34
